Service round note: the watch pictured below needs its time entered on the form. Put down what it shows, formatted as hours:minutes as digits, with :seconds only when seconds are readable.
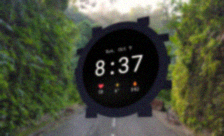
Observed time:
8:37
